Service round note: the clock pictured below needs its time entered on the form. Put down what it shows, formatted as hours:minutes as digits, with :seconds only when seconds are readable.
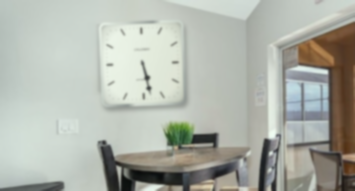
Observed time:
5:28
